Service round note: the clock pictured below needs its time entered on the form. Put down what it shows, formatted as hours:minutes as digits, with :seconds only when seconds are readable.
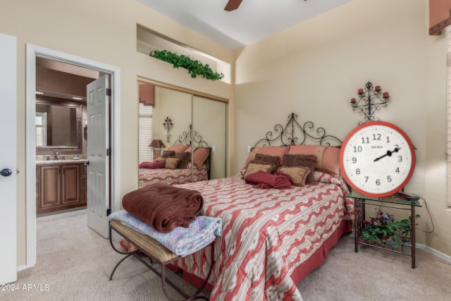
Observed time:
2:11
